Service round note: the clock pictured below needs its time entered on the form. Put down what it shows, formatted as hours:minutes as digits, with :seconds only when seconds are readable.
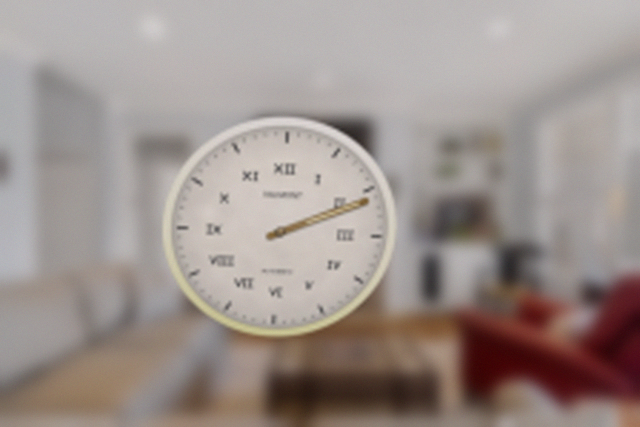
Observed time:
2:11
